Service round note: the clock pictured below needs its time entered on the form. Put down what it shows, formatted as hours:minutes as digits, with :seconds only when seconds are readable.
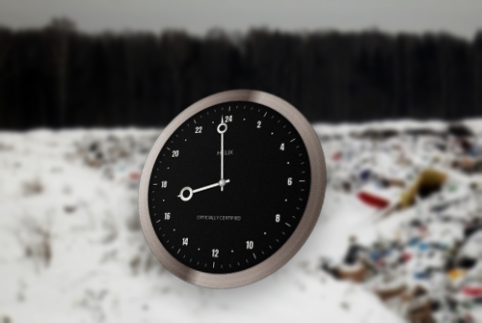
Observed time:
16:59
